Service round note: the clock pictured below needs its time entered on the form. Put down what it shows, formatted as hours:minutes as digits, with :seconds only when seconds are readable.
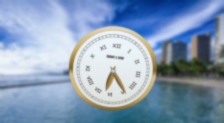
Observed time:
6:24
